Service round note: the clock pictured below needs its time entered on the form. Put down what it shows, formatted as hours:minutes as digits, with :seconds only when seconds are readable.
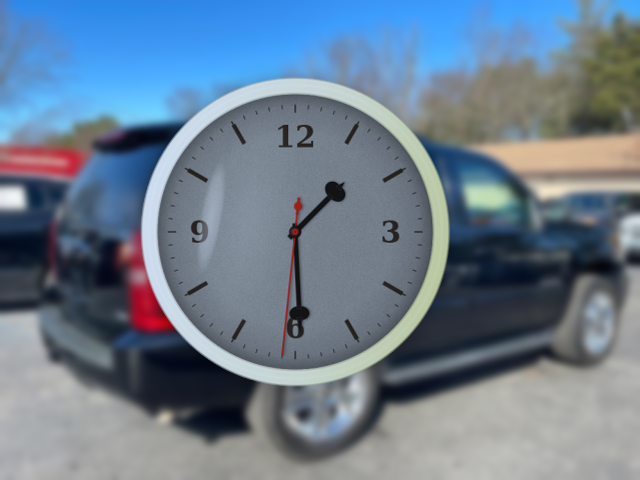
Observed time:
1:29:31
